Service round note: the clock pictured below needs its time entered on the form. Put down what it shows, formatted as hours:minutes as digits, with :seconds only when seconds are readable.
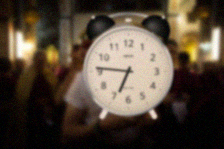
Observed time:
6:46
